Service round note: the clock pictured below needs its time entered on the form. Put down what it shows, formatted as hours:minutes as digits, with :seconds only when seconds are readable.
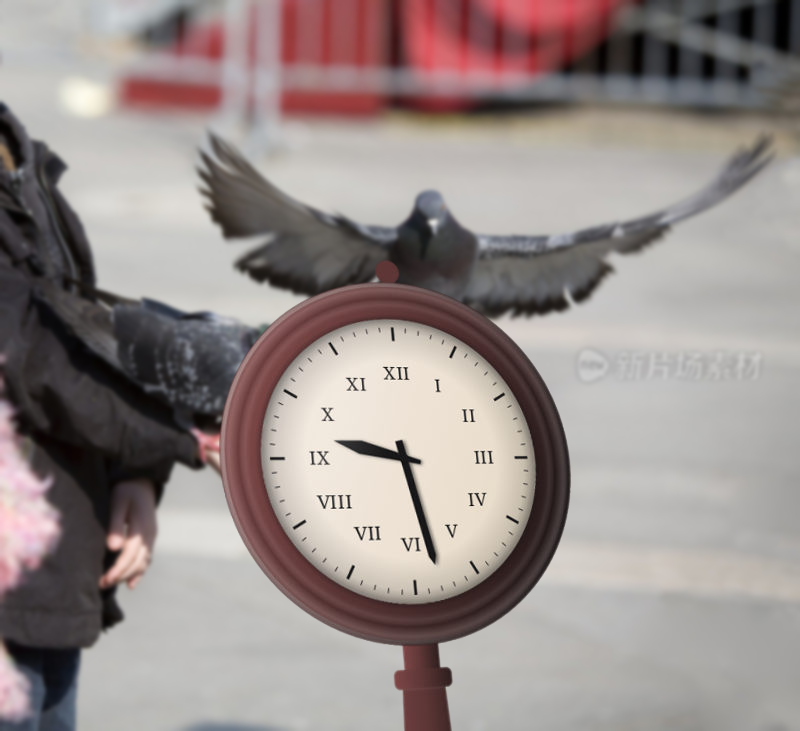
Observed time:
9:28
